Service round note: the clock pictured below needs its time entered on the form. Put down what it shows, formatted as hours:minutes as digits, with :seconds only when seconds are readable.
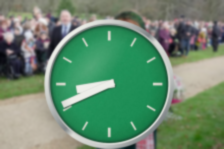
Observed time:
8:41
